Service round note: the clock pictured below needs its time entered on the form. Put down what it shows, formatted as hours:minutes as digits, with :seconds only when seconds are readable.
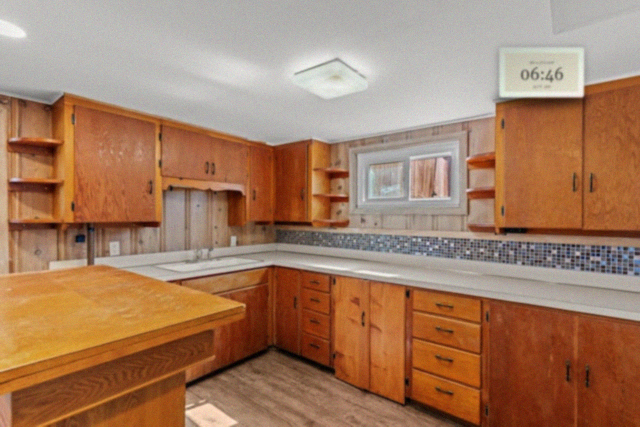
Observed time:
6:46
